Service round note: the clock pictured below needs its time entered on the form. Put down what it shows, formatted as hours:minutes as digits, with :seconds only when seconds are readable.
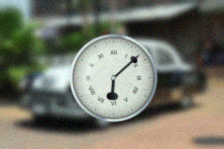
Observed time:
6:08
